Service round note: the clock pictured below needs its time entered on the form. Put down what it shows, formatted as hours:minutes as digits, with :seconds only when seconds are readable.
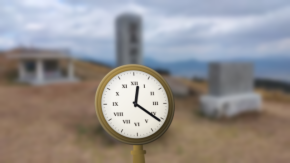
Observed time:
12:21
